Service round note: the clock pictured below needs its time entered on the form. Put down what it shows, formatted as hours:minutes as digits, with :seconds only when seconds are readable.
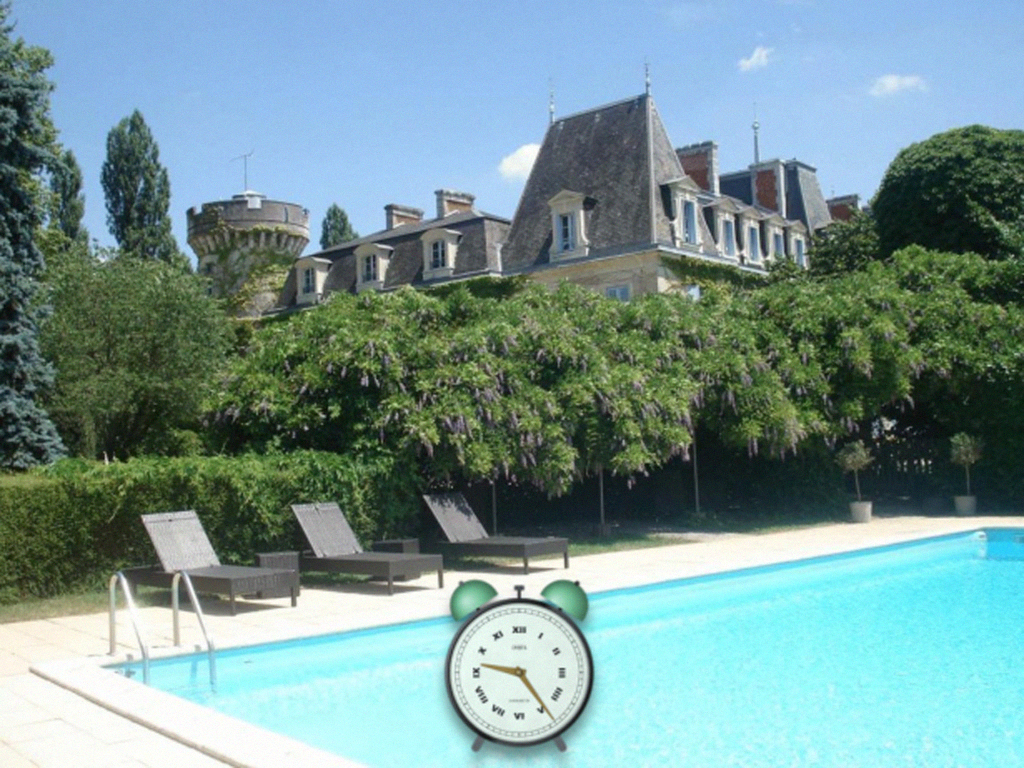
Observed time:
9:24
